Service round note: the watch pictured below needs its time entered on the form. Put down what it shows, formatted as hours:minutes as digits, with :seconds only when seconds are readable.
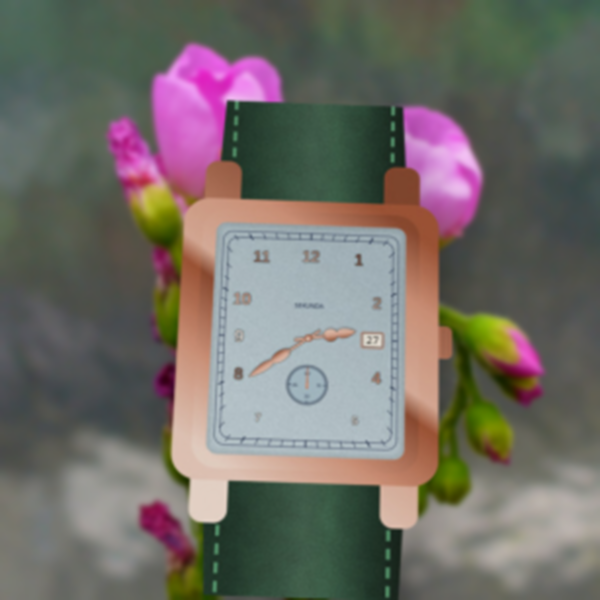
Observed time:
2:39
